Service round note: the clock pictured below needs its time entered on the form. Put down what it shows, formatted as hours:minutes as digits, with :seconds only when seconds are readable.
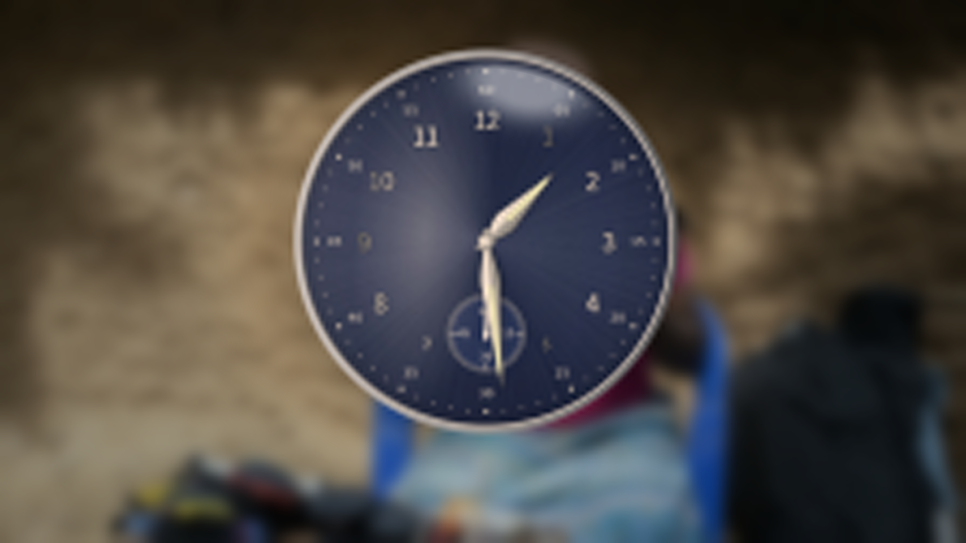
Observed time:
1:29
